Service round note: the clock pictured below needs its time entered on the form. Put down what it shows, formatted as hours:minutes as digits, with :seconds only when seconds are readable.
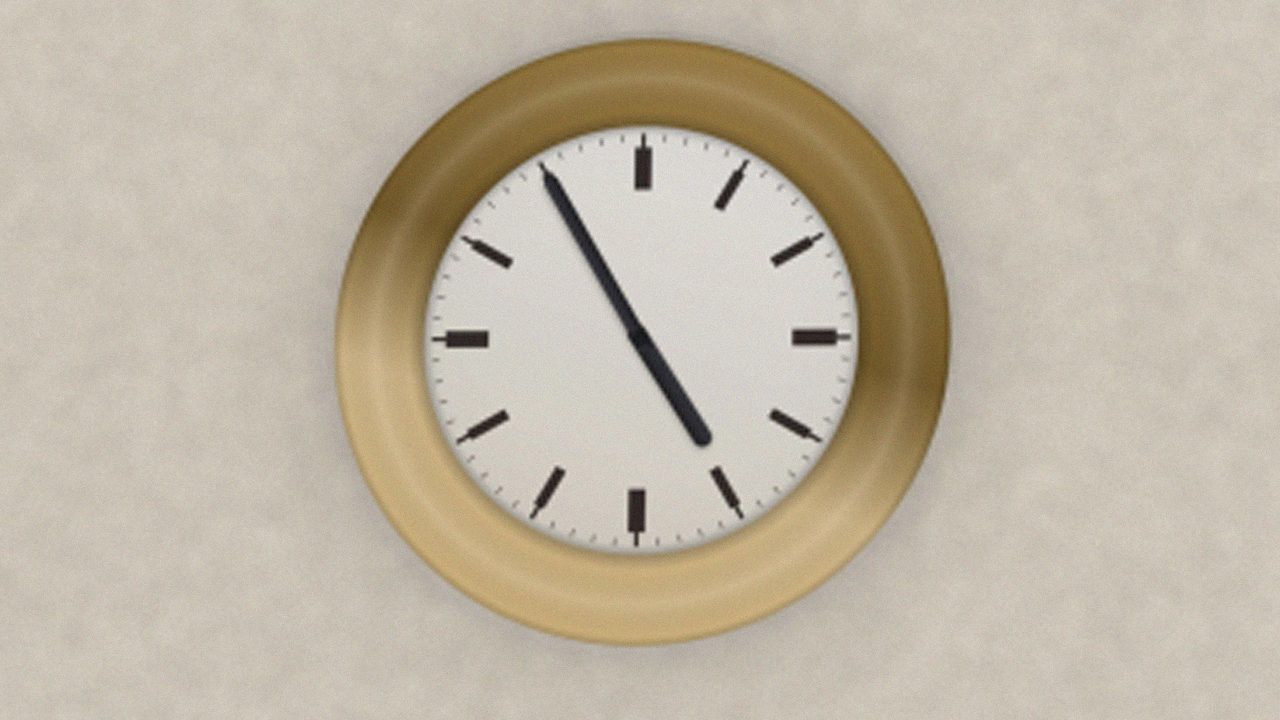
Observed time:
4:55
